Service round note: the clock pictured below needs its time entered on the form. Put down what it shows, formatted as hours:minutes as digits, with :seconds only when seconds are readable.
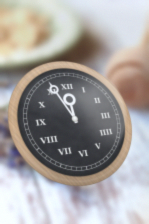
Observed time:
11:56
